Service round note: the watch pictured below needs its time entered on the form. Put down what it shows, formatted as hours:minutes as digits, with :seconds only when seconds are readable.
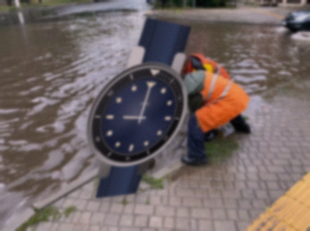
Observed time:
9:00
